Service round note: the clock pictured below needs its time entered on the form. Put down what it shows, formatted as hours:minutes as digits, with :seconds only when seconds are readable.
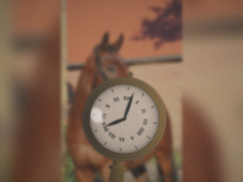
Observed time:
8:02
